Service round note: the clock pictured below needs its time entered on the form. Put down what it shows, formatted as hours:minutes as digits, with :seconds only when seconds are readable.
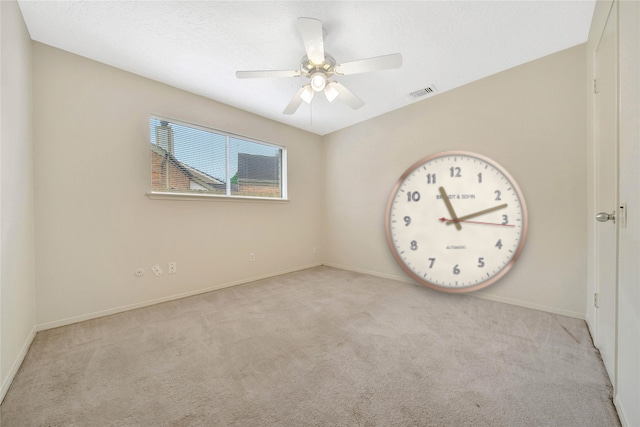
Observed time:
11:12:16
